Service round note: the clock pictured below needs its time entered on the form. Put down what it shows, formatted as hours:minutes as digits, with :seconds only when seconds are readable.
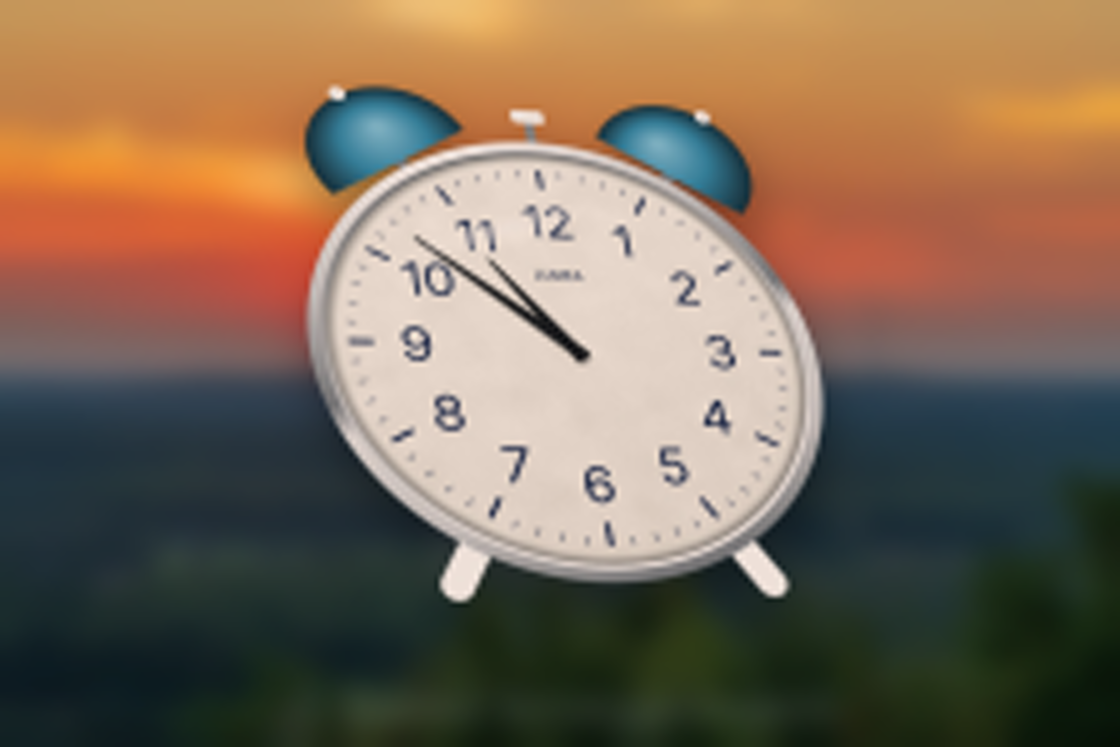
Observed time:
10:52
